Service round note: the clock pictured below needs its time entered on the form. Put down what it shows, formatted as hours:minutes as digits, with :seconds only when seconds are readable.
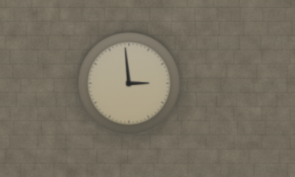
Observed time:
2:59
